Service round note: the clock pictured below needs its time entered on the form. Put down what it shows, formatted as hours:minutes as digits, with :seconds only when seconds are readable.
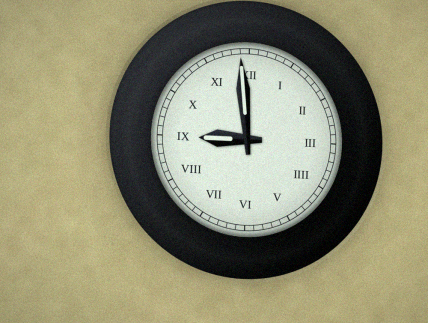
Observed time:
8:59
